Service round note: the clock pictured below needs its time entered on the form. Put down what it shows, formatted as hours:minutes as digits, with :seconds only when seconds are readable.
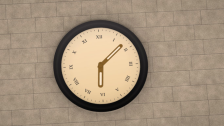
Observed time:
6:08
